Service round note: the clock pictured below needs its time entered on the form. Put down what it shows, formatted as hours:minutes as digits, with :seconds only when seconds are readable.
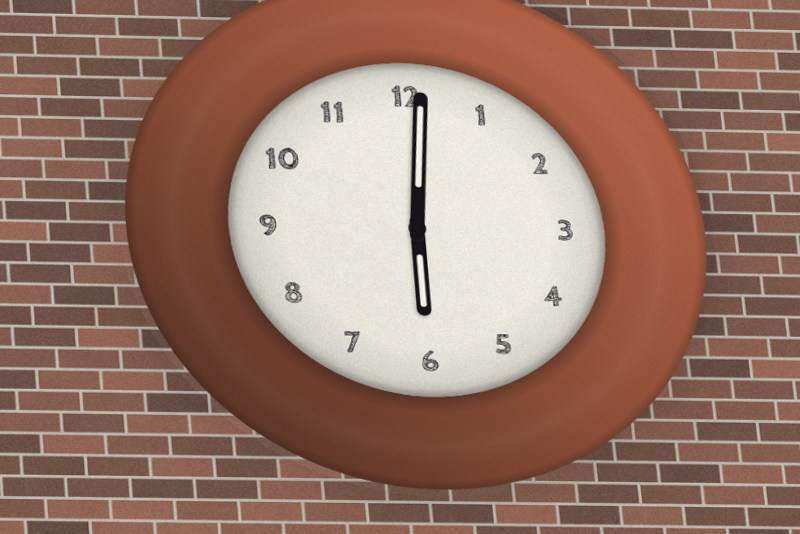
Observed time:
6:01
